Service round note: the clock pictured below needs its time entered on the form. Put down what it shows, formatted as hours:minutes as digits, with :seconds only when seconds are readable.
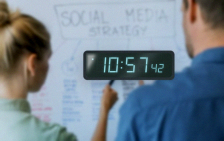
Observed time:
10:57:42
